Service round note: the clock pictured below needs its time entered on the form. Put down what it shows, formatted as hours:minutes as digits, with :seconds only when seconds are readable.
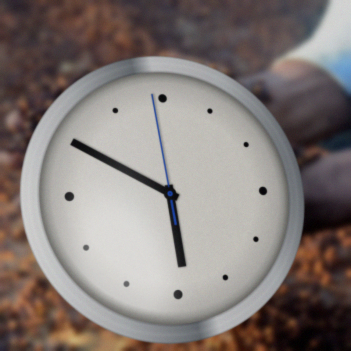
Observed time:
5:49:59
